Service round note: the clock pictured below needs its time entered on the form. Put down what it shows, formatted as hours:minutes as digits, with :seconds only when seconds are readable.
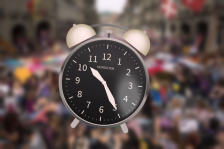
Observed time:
10:25
